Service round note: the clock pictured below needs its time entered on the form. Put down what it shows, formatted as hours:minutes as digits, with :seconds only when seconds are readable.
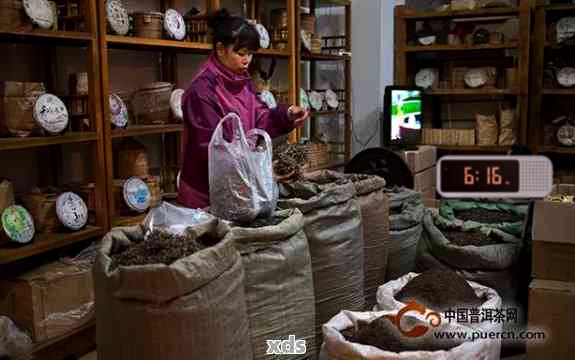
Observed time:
6:16
